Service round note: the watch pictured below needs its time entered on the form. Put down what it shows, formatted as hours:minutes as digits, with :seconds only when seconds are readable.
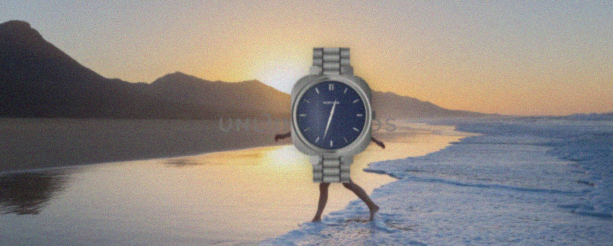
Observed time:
12:33
